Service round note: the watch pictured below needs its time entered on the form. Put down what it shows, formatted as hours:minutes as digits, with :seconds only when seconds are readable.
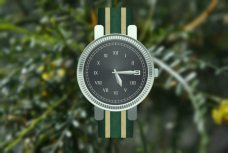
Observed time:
5:15
